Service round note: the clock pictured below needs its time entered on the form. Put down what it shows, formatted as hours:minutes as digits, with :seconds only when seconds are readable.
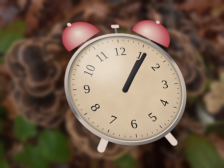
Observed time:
1:06
